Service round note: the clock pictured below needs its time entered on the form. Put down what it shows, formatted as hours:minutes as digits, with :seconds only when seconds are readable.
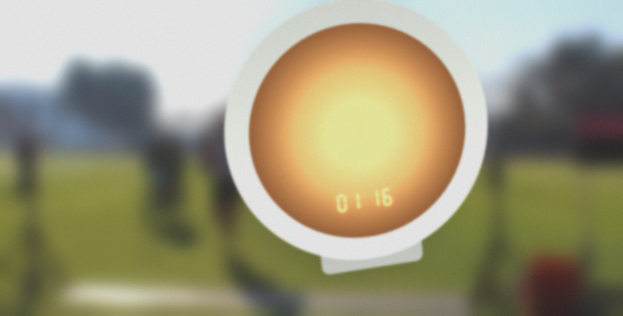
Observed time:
1:16
